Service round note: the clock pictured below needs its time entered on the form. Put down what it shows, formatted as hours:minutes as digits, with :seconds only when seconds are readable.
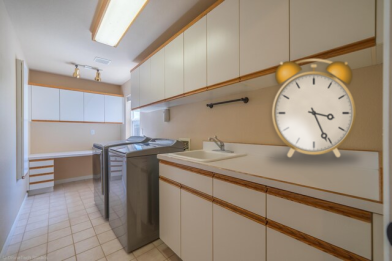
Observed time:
3:26
